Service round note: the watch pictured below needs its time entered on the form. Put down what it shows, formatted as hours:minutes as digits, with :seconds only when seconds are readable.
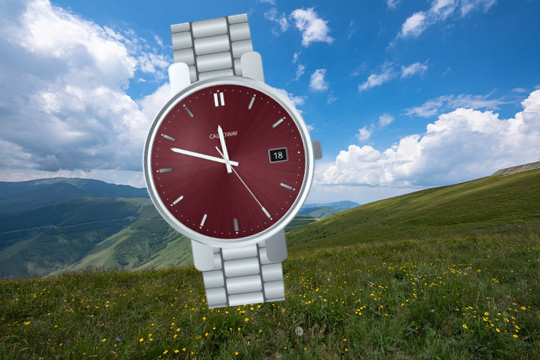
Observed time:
11:48:25
